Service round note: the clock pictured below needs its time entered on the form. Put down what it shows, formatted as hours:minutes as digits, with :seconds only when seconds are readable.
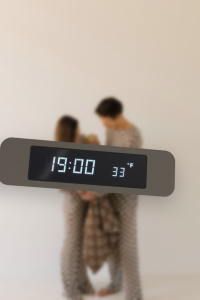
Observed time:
19:00
